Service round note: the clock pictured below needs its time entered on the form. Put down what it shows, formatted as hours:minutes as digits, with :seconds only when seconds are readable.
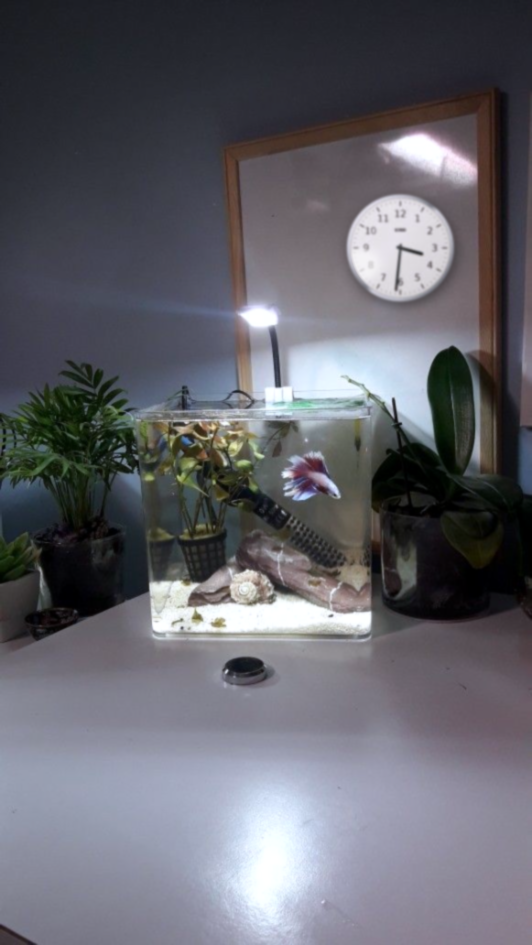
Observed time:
3:31
